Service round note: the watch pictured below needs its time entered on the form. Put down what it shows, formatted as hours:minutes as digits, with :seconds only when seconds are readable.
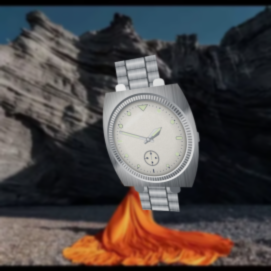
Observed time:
1:48
